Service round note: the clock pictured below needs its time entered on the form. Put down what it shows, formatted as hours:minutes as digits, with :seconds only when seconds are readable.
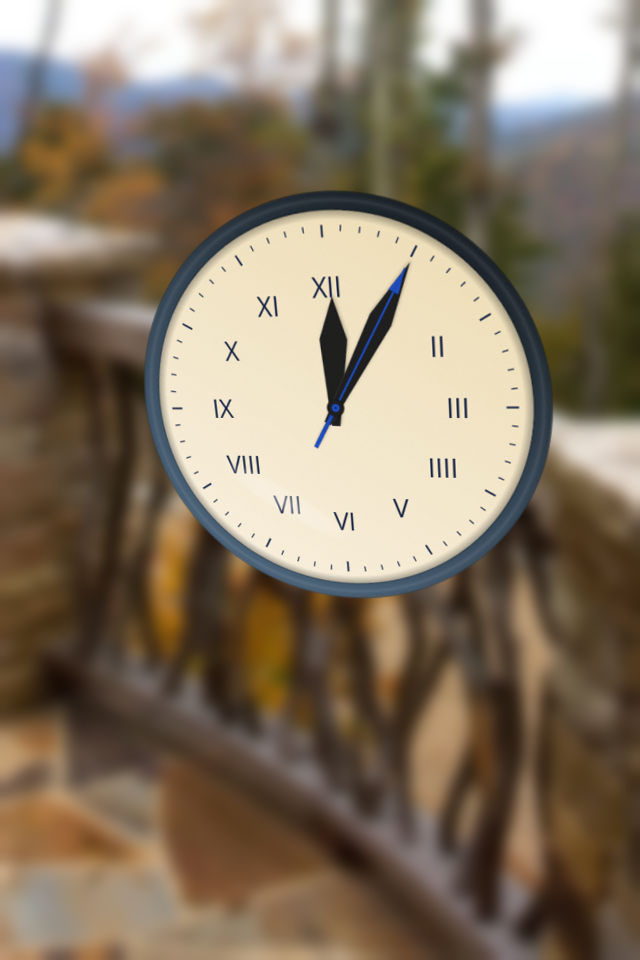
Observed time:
12:05:05
